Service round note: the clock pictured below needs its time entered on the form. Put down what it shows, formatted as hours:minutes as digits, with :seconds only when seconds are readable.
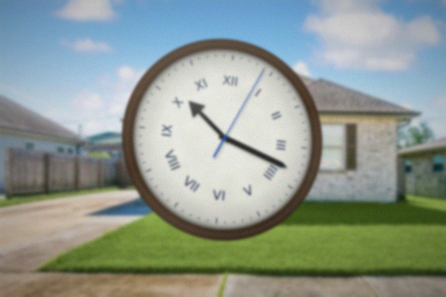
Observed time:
10:18:04
